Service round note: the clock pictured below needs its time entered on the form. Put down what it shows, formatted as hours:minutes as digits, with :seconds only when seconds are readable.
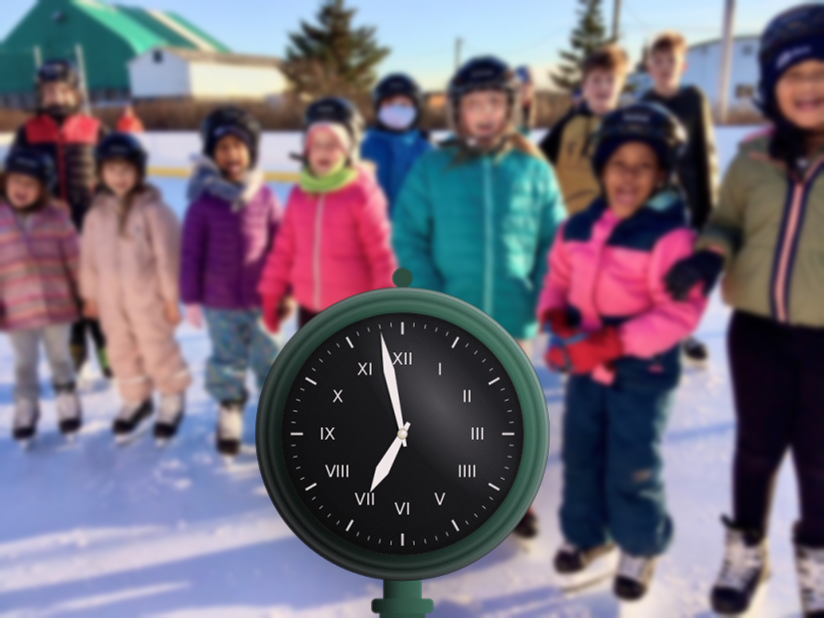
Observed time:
6:58
